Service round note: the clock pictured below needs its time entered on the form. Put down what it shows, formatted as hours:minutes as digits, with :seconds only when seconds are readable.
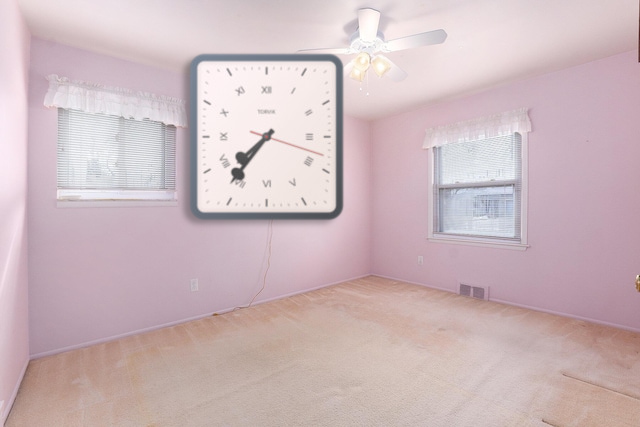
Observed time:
7:36:18
